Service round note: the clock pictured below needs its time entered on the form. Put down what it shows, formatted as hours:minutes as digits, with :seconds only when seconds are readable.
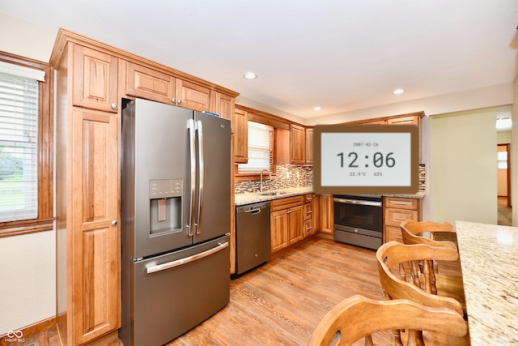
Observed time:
12:06
